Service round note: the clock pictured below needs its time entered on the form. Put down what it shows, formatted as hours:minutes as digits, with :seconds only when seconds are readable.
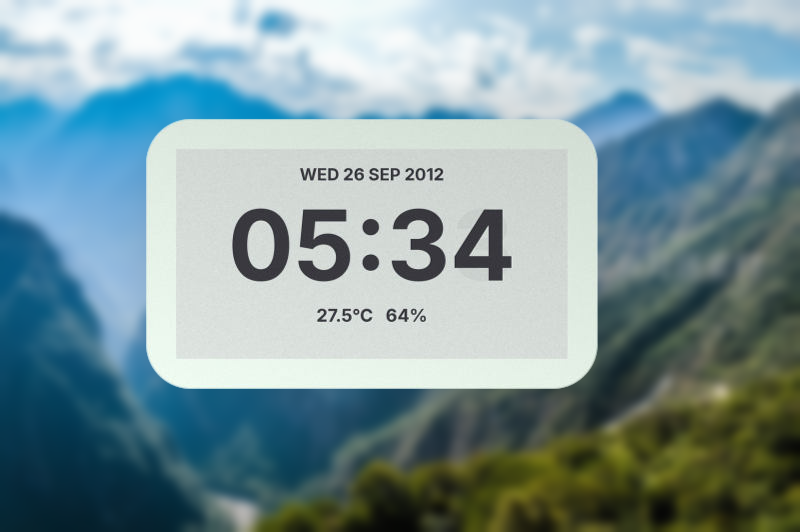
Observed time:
5:34
